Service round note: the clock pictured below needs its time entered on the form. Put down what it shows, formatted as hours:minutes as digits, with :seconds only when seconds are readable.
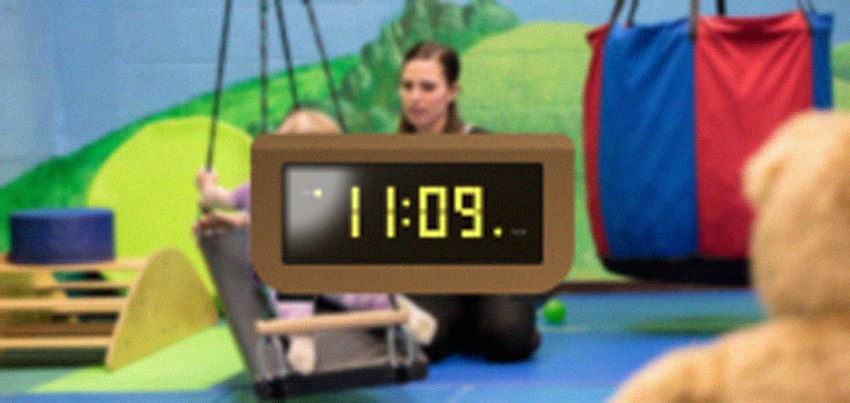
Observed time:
11:09
